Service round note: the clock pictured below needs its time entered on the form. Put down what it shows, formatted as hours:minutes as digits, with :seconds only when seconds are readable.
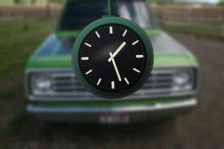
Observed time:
1:27
